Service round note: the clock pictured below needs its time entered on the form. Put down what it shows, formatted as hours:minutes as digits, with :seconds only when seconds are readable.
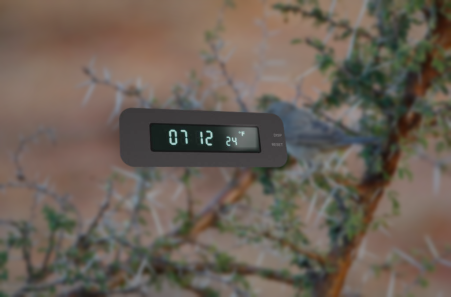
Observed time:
7:12
